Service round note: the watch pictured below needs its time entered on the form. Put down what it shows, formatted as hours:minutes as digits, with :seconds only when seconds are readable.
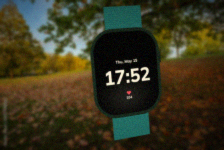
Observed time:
17:52
